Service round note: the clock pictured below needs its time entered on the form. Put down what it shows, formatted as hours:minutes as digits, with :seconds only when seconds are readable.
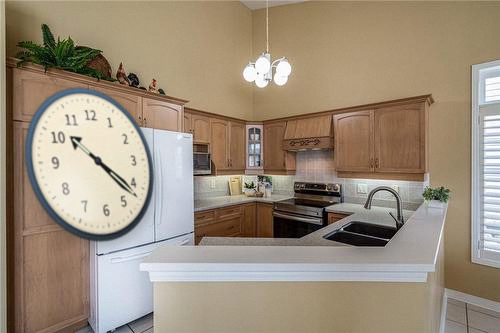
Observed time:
10:22
